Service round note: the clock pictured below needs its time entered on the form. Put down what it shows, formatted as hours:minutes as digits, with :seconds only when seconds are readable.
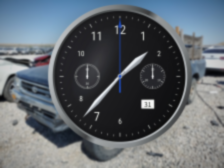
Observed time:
1:37
